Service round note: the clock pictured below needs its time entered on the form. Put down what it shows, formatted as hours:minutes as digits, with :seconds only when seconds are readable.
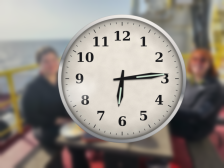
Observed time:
6:14
